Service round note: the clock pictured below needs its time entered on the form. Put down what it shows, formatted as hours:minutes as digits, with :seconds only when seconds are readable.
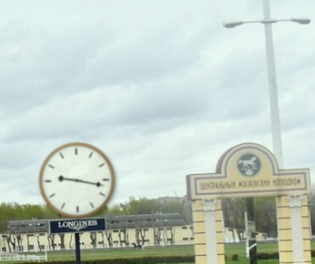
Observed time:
9:17
